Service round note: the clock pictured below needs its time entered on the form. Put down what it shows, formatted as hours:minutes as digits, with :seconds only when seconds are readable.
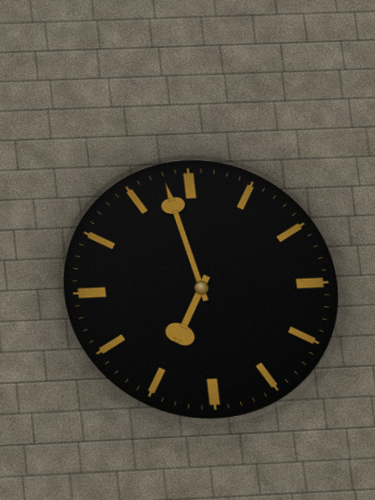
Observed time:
6:58
